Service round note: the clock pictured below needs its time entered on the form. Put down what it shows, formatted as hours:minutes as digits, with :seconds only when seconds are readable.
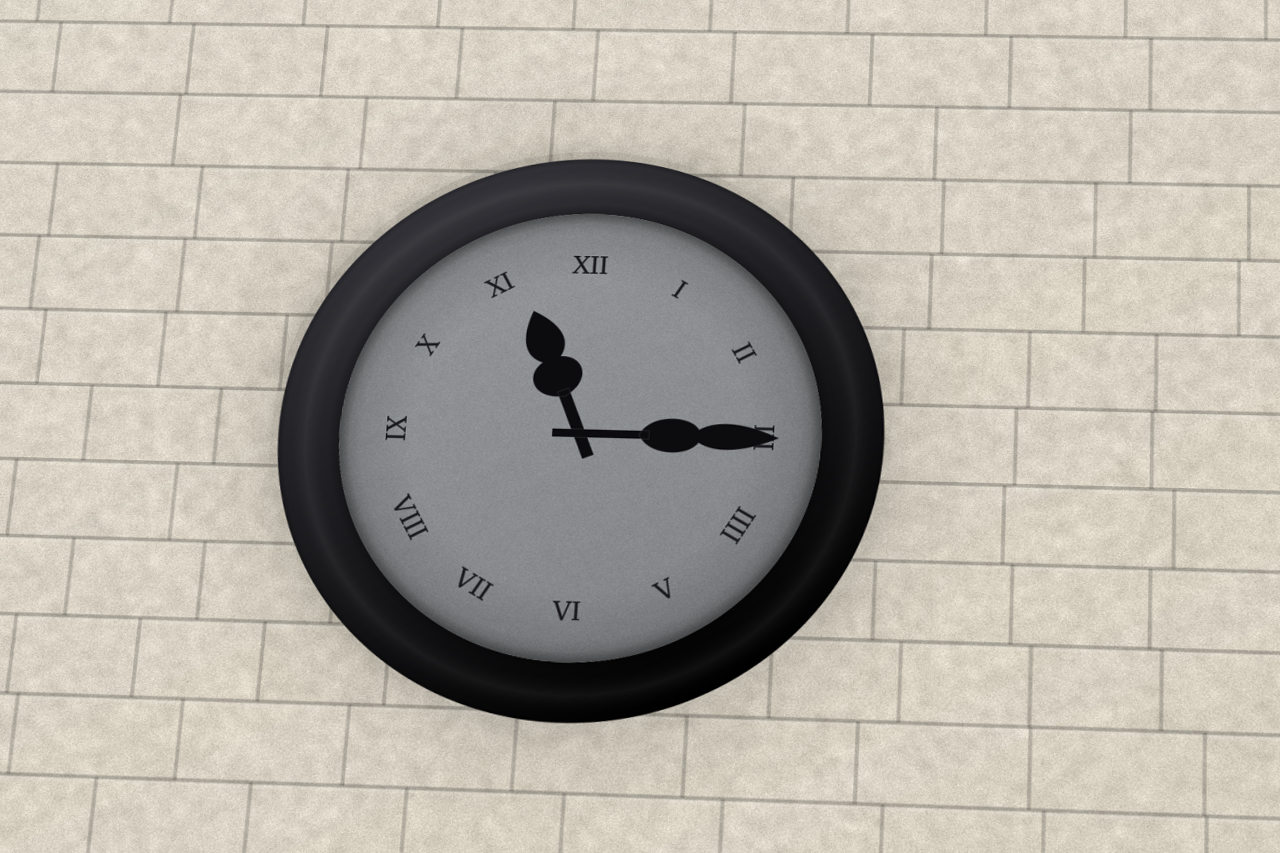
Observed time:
11:15
